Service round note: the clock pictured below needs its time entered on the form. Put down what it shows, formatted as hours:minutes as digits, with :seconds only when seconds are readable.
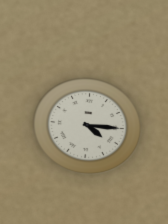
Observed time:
4:15
